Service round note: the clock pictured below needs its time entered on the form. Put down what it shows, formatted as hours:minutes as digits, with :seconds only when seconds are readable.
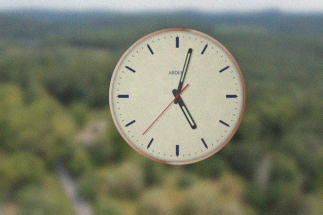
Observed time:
5:02:37
